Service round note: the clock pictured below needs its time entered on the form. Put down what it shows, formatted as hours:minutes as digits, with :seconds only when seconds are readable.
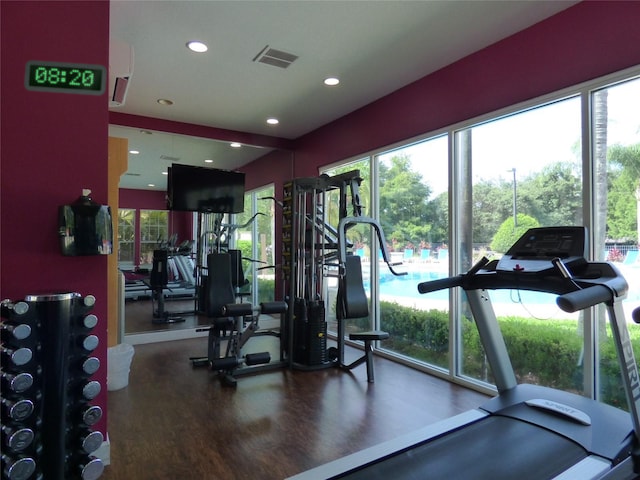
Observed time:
8:20
